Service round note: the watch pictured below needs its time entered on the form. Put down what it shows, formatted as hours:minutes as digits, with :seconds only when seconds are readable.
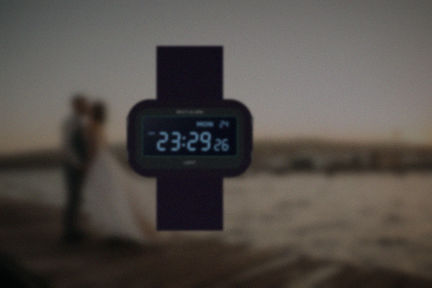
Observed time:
23:29:26
